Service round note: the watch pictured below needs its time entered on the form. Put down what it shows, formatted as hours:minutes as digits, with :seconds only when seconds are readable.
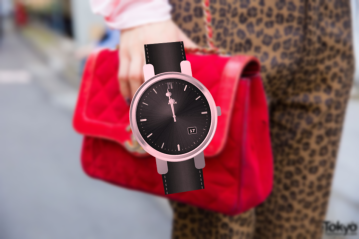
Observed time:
11:59
